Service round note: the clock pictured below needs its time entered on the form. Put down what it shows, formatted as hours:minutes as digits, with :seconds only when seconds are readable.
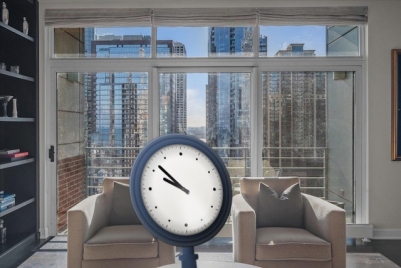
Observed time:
9:52
